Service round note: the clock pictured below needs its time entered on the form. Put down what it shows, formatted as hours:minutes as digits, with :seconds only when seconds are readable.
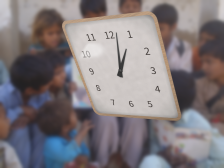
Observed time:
1:02
